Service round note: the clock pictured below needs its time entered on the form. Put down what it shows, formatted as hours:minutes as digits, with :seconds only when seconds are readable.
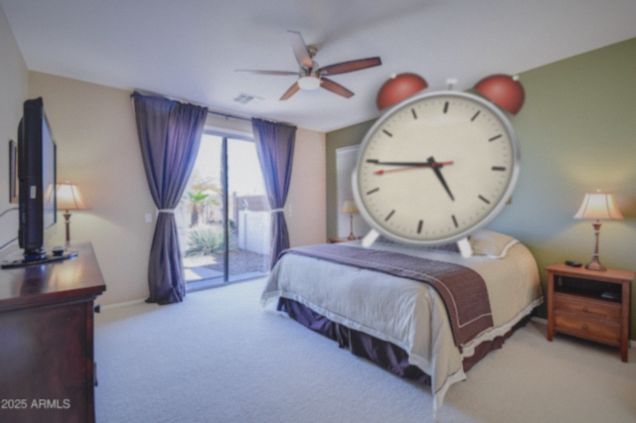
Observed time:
4:44:43
